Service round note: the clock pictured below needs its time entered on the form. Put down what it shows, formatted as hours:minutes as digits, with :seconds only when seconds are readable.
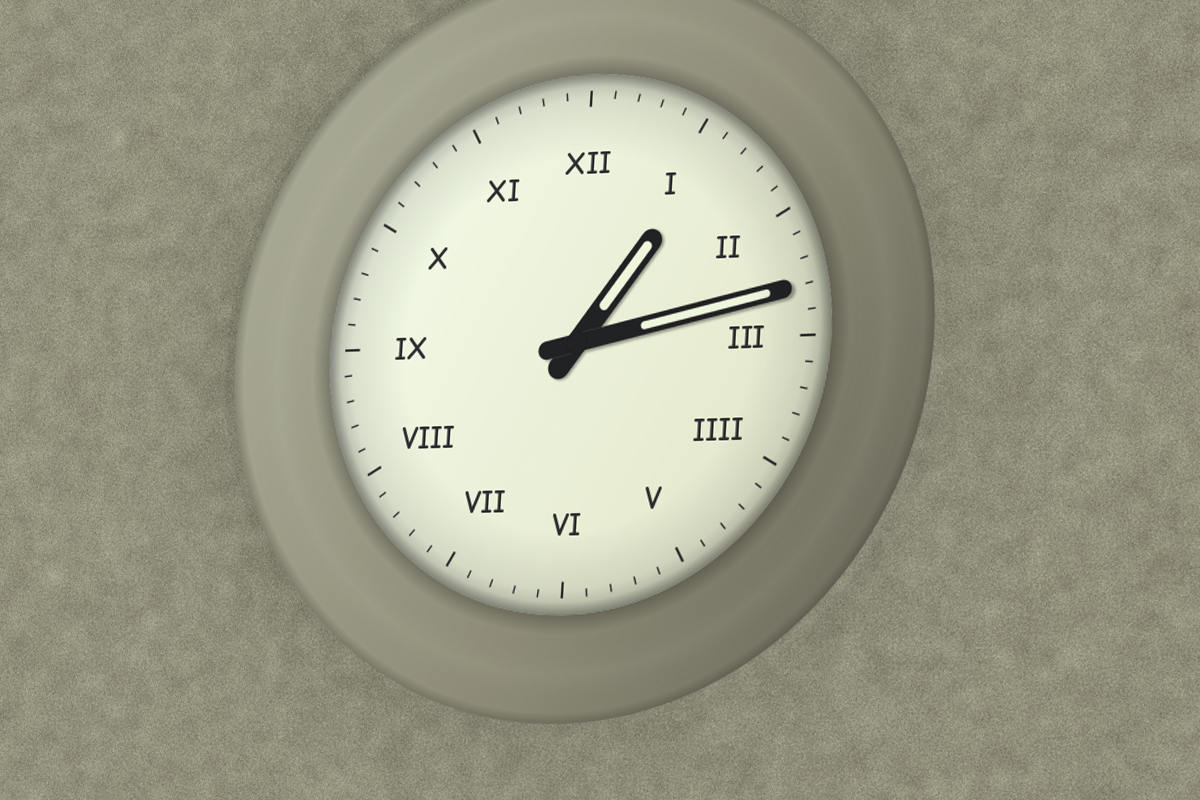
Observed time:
1:13
